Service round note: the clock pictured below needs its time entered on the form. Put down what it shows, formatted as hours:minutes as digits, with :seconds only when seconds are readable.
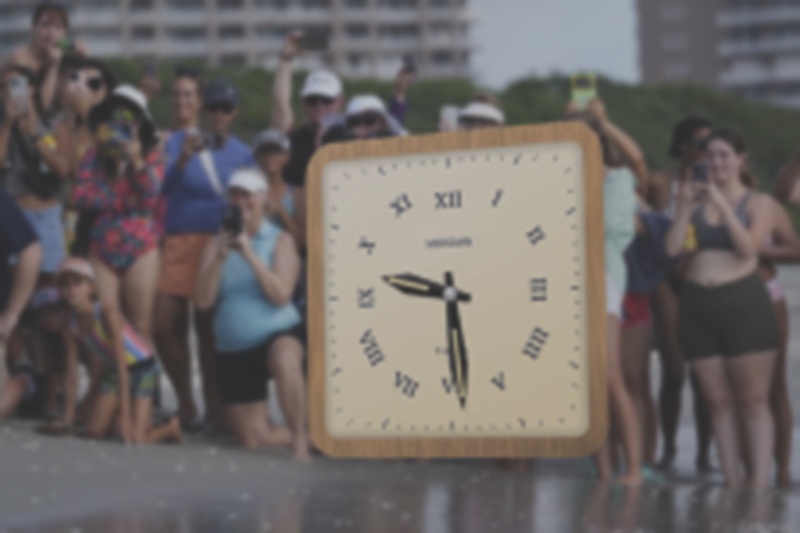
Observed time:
9:29
